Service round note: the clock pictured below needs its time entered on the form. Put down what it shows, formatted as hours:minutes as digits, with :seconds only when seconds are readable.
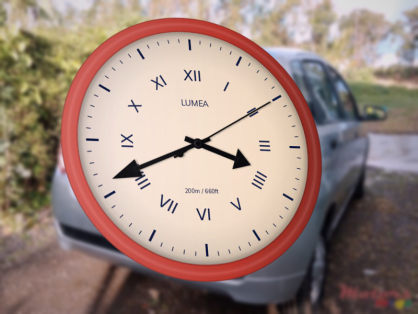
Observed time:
3:41:10
